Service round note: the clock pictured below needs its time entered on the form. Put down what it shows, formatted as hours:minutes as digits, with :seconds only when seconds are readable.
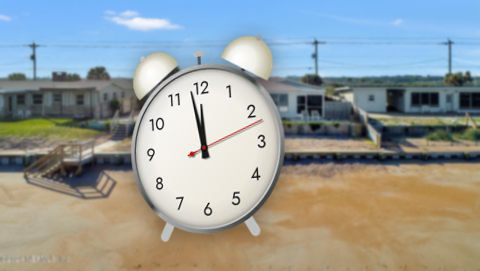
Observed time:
11:58:12
